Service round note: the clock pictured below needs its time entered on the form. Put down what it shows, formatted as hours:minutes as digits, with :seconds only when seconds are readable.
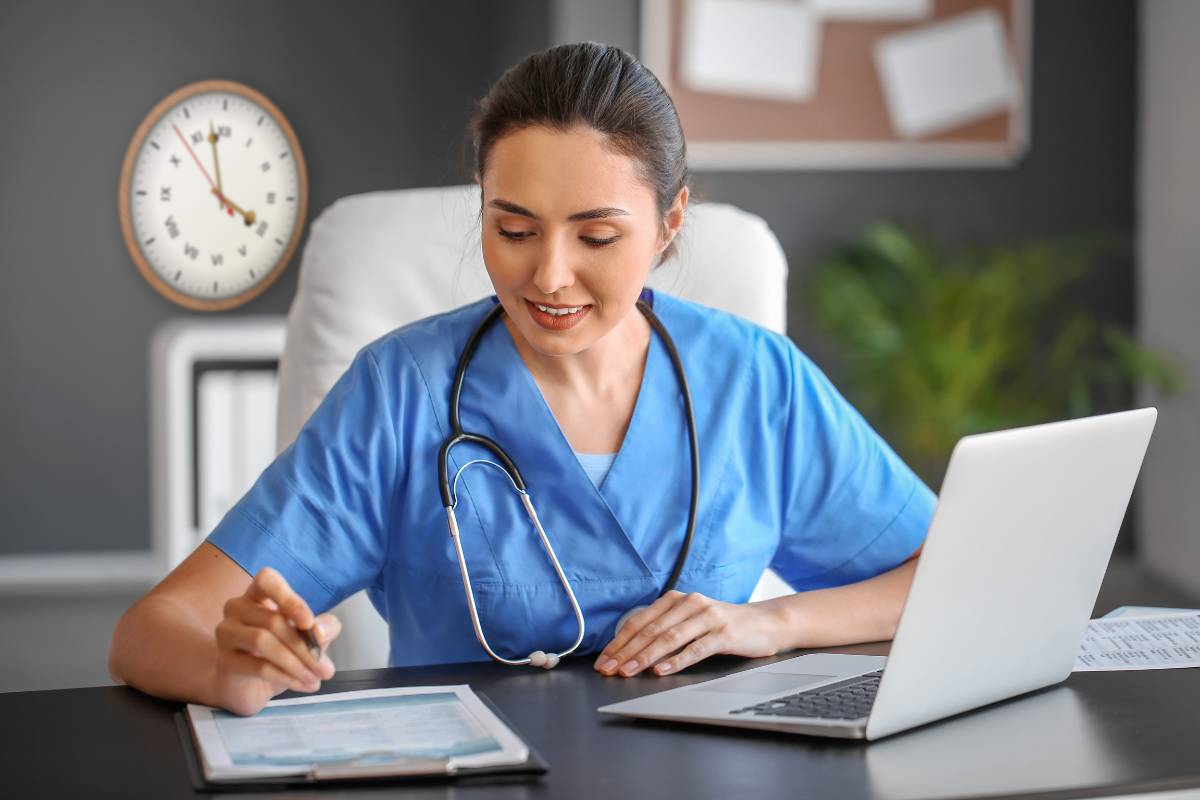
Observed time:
3:57:53
